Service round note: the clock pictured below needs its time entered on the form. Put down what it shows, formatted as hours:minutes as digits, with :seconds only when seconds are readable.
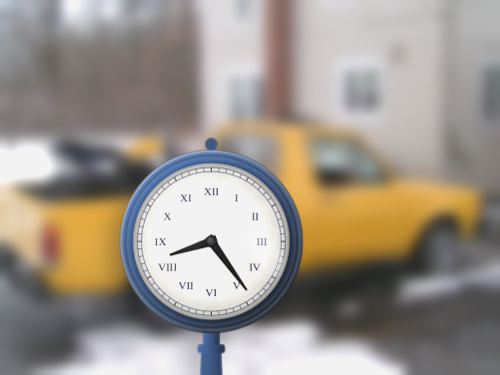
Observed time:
8:24
